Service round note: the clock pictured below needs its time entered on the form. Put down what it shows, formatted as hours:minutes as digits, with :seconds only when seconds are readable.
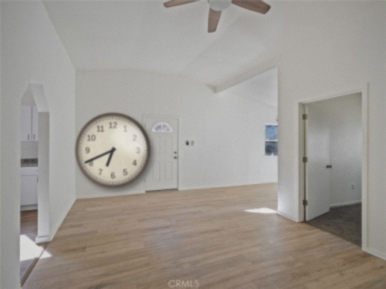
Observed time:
6:41
